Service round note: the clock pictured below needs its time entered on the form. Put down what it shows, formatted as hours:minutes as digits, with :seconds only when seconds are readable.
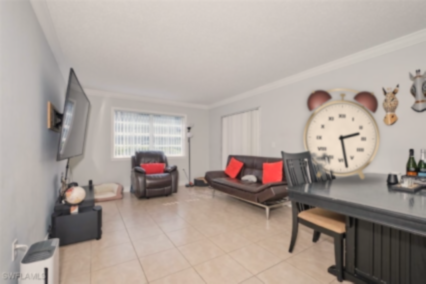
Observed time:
2:28
